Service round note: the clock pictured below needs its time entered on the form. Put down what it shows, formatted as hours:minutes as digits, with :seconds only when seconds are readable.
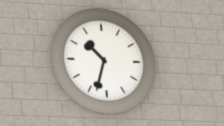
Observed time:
10:33
